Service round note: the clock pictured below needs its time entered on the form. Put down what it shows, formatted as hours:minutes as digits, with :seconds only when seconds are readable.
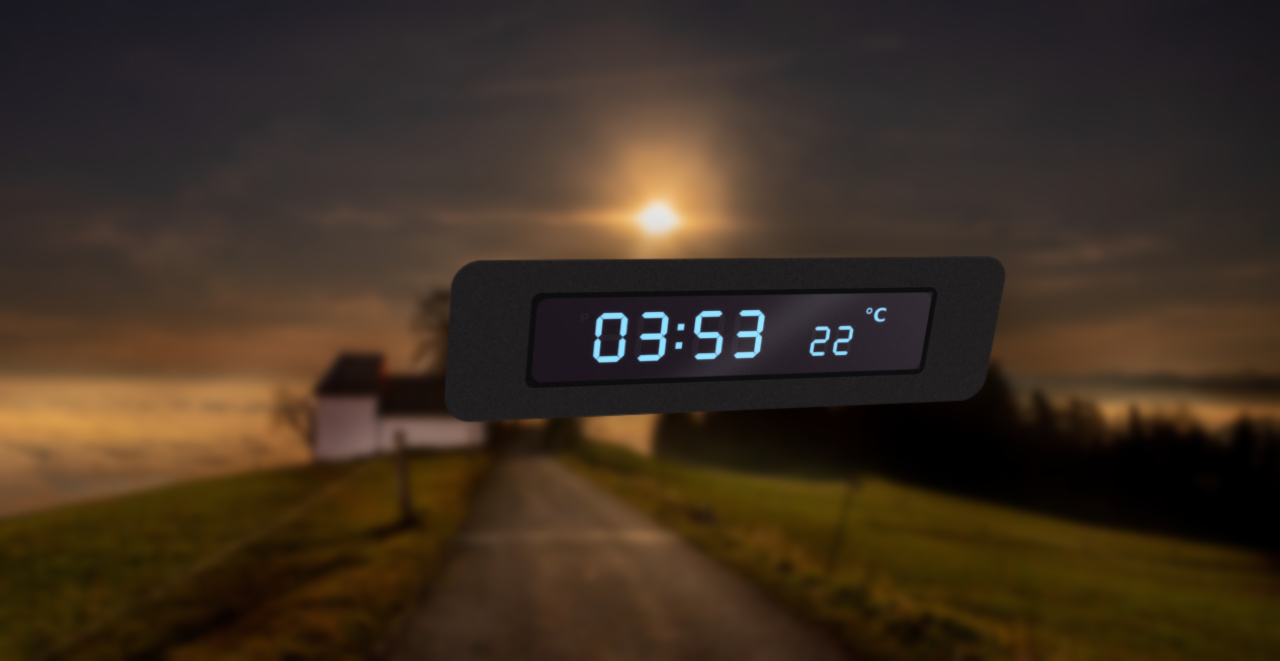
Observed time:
3:53
